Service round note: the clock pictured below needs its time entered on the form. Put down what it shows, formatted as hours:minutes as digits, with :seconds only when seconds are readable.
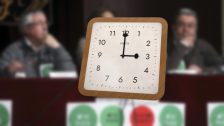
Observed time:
3:00
